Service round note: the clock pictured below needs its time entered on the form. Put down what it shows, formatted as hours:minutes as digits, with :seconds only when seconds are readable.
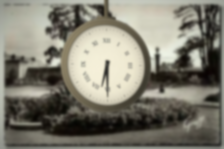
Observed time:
6:30
